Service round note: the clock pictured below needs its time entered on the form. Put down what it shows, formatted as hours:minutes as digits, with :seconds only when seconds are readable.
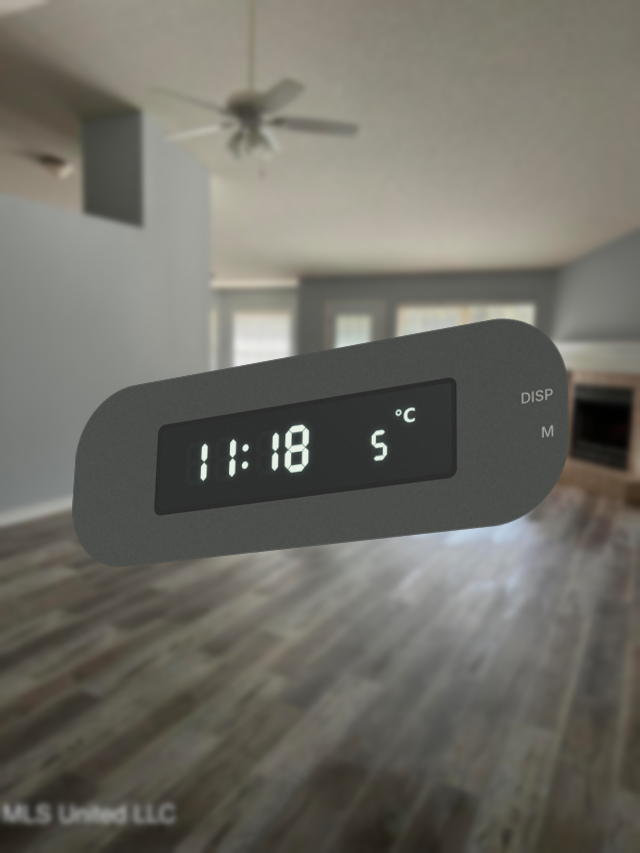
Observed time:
11:18
